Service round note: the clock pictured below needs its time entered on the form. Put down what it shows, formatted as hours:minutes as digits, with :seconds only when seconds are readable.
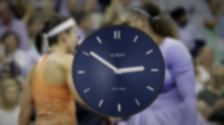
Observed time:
2:51
